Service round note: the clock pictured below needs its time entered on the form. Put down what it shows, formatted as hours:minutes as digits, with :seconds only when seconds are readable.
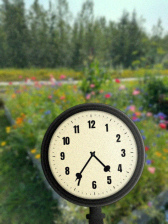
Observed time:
4:36
